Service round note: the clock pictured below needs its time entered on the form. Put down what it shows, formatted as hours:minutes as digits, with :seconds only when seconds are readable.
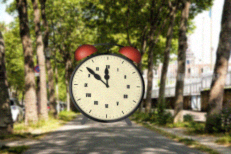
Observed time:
11:52
